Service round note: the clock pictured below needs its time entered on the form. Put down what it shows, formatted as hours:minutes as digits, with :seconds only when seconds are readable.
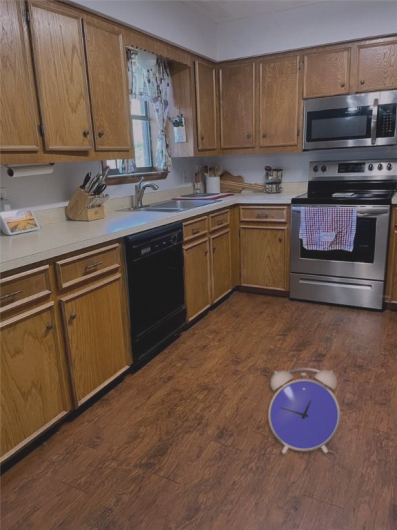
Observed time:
12:48
